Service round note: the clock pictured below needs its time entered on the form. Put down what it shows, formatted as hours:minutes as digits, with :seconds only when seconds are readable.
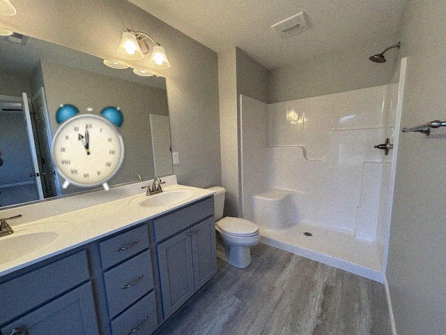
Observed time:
10:59
